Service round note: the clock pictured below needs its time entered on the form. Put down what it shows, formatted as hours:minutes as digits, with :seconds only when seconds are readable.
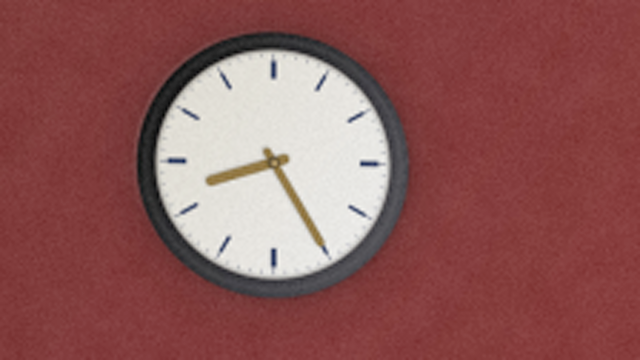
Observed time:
8:25
